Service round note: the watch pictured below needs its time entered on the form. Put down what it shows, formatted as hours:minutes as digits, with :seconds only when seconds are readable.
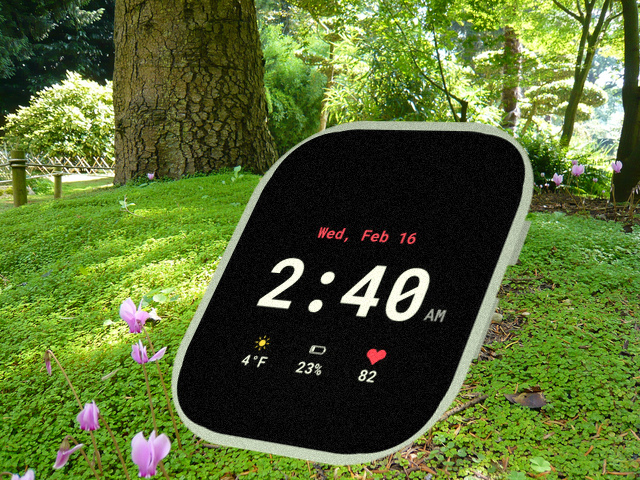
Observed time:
2:40
